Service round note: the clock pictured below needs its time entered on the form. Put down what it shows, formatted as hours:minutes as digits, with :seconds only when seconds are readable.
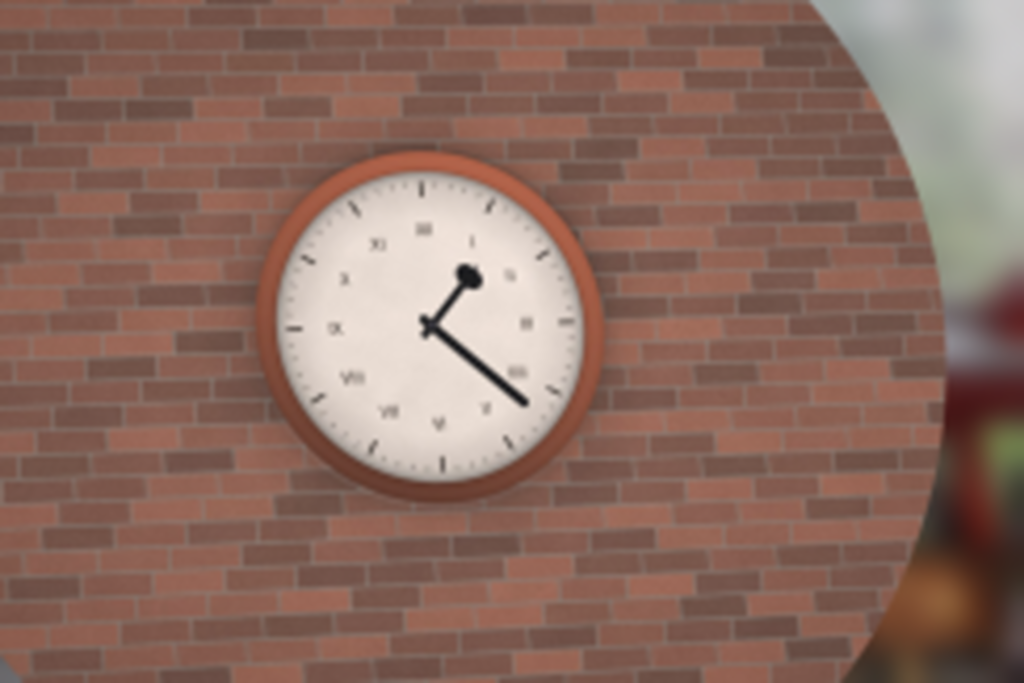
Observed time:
1:22
